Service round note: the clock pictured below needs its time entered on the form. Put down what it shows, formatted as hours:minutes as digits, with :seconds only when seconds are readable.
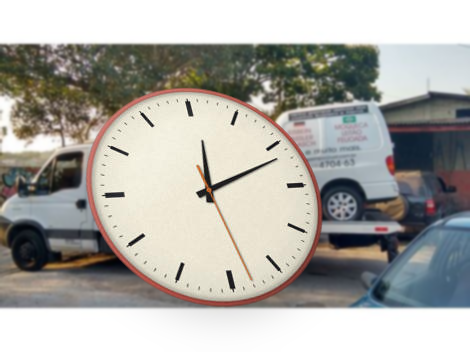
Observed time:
12:11:28
